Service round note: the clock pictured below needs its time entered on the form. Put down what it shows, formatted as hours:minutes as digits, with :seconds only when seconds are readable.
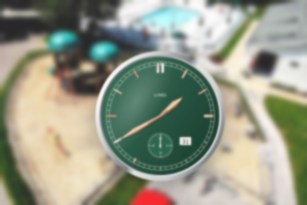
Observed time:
1:40
